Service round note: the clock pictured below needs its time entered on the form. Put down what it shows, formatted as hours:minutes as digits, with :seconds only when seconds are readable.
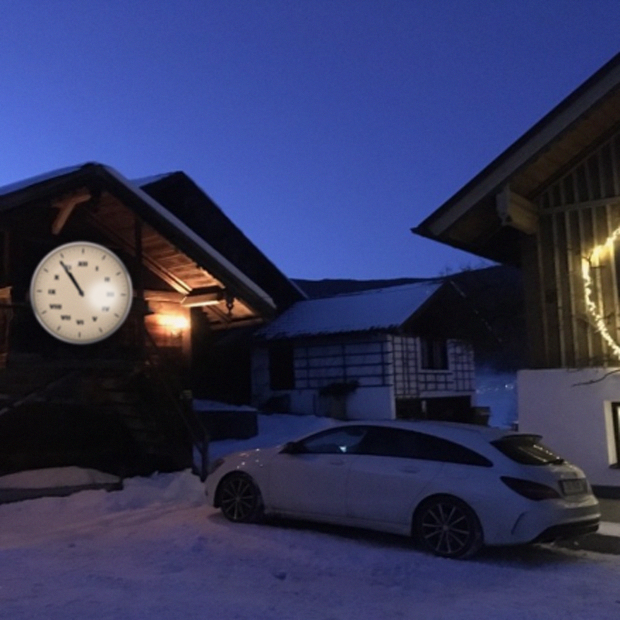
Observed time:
10:54
